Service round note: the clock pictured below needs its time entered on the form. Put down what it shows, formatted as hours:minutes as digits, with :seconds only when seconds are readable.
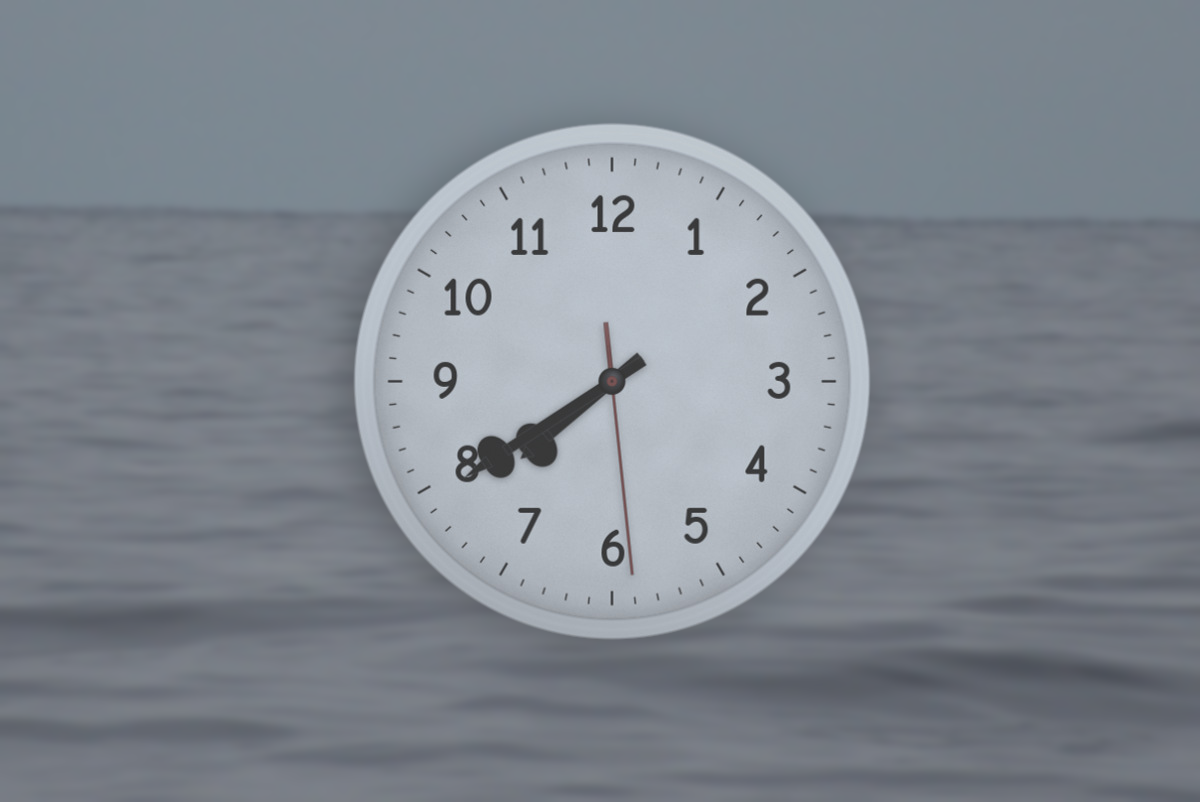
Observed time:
7:39:29
